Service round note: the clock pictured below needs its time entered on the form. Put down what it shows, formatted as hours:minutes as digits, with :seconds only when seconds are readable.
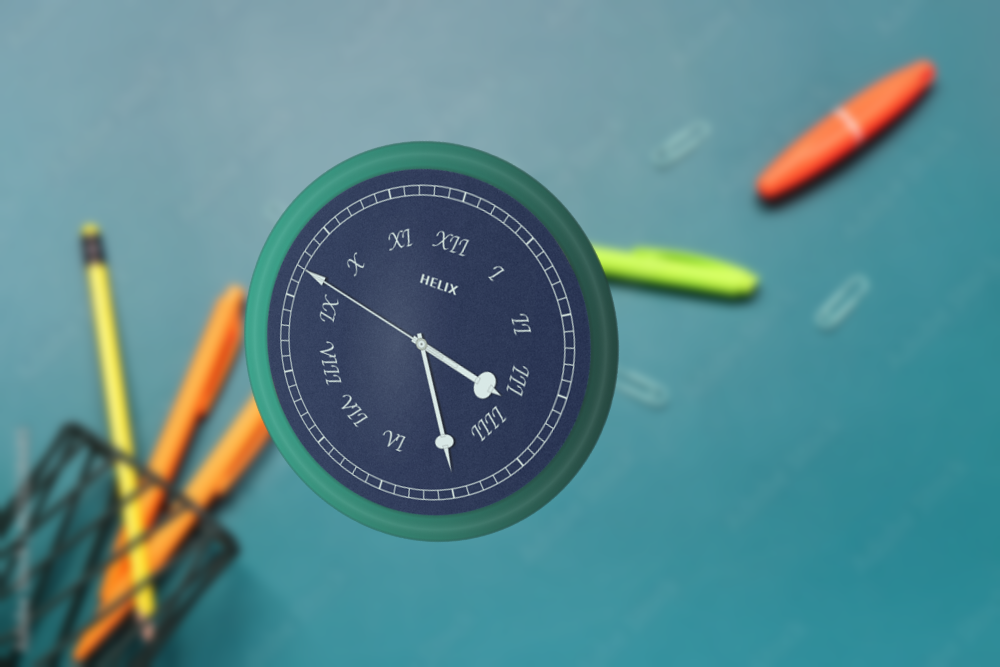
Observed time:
3:24:47
